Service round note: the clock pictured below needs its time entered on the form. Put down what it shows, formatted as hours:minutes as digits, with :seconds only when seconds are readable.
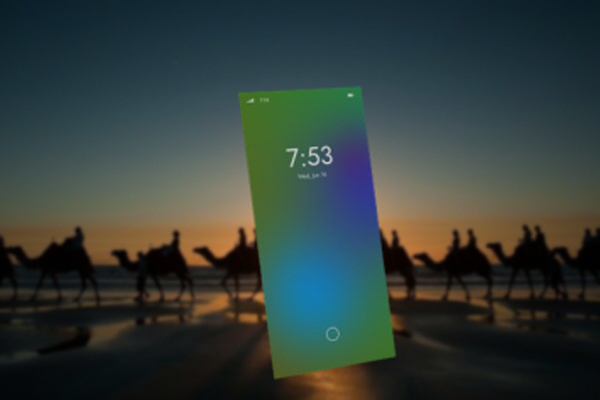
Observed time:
7:53
